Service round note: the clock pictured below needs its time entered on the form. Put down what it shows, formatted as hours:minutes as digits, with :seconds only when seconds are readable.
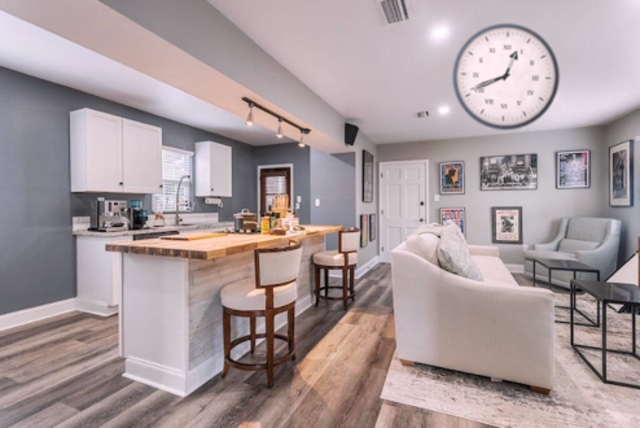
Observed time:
12:41
